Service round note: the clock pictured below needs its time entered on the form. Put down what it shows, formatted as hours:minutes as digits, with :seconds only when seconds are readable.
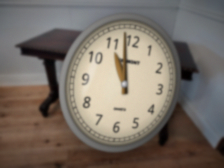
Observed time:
10:58
